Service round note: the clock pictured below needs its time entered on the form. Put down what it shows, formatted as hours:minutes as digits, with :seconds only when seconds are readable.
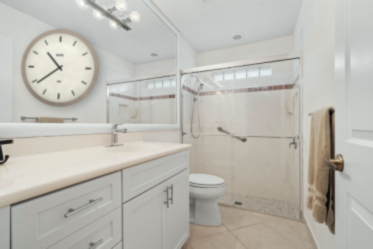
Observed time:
10:39
